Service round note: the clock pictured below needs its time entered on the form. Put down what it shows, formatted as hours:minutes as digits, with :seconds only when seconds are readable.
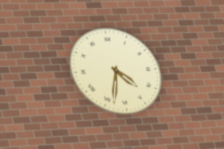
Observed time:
4:33
